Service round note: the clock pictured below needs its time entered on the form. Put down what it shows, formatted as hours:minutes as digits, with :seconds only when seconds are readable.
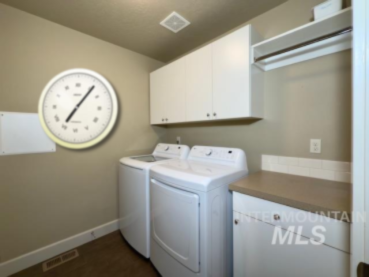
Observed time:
7:06
